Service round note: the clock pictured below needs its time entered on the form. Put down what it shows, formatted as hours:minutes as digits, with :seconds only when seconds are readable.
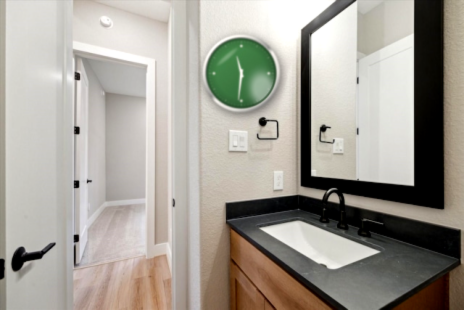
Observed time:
11:31
